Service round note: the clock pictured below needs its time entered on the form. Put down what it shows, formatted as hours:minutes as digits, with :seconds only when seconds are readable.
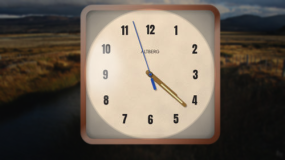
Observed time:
4:21:57
